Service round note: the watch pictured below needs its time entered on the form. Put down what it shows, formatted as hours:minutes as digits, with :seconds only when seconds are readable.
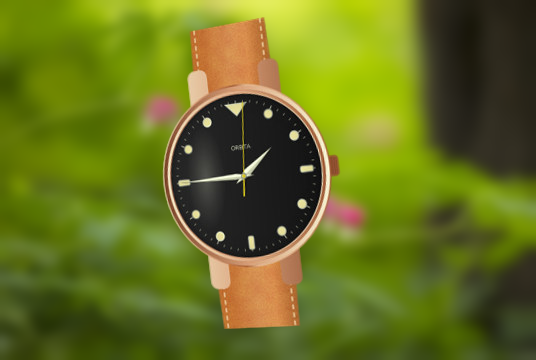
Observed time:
1:45:01
